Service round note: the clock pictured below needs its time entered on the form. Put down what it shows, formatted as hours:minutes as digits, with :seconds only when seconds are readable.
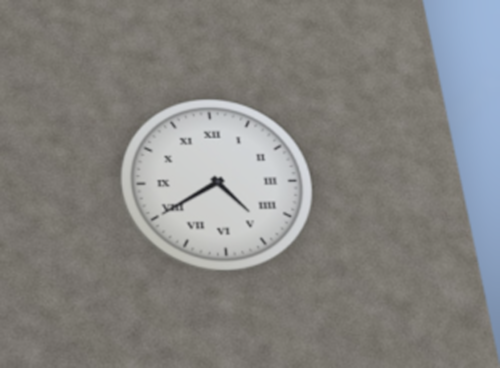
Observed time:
4:40
